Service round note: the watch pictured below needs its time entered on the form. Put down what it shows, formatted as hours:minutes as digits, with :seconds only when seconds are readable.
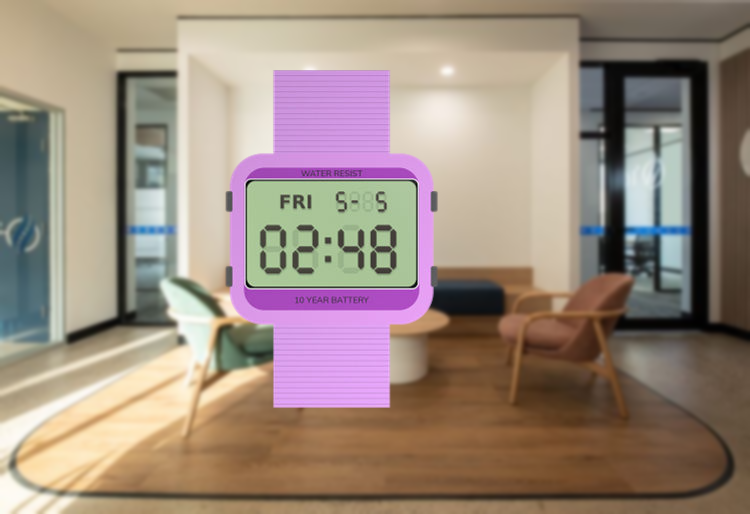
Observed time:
2:48
